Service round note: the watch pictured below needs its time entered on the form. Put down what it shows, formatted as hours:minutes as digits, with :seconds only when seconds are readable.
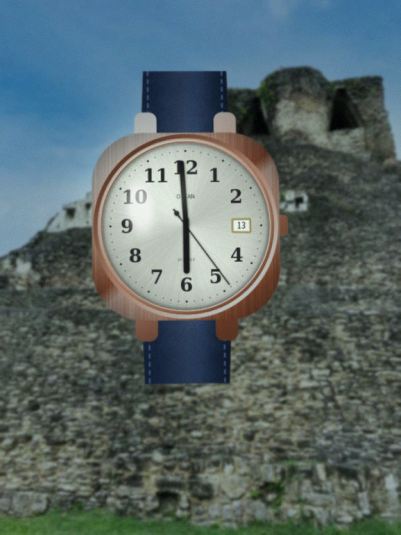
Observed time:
5:59:24
